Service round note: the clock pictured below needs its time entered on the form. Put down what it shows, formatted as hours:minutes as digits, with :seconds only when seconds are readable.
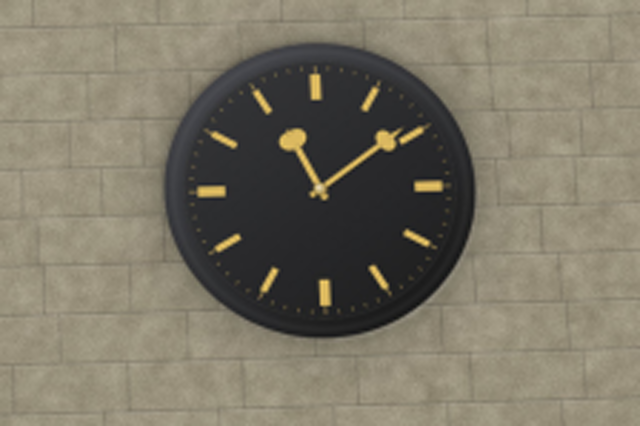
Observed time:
11:09
